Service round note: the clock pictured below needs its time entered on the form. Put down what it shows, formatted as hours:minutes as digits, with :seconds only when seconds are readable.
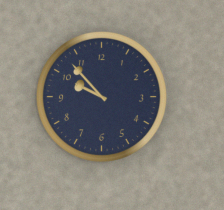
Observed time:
9:53
